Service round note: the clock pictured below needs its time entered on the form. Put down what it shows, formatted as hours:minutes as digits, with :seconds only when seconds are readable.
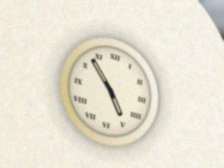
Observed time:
4:53
